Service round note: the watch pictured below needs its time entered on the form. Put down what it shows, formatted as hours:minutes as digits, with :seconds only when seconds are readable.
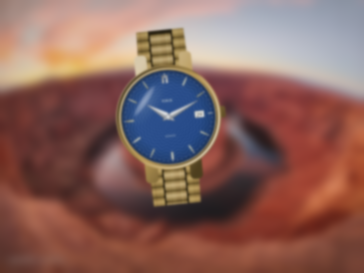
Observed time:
10:11
